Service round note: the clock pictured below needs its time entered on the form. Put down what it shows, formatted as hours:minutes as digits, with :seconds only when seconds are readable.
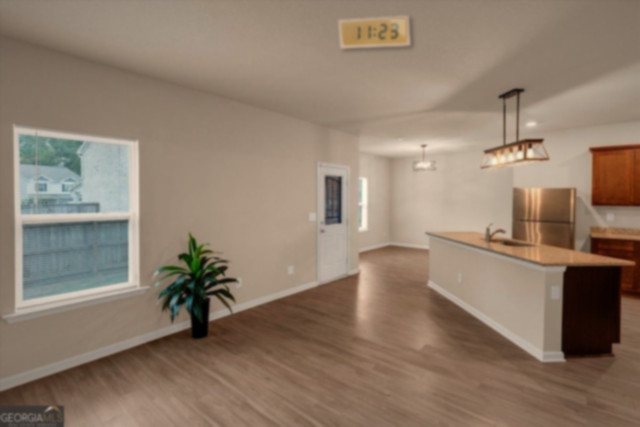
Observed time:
11:23
